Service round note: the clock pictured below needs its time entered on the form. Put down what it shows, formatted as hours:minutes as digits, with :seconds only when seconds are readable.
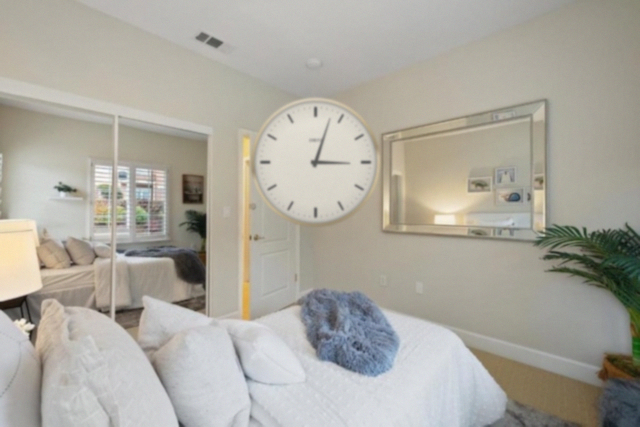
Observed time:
3:03
